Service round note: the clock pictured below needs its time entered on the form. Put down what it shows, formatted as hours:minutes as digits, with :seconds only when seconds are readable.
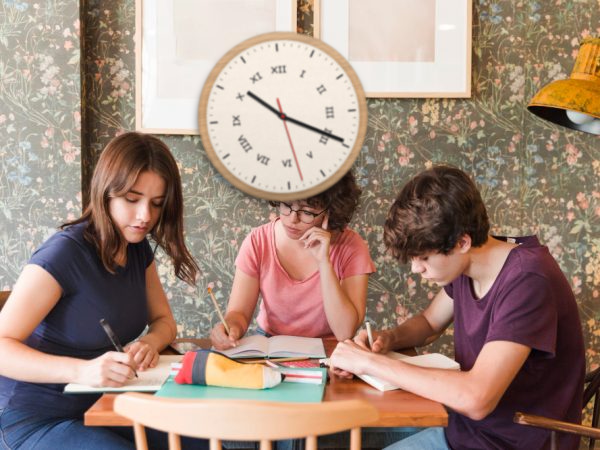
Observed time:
10:19:28
